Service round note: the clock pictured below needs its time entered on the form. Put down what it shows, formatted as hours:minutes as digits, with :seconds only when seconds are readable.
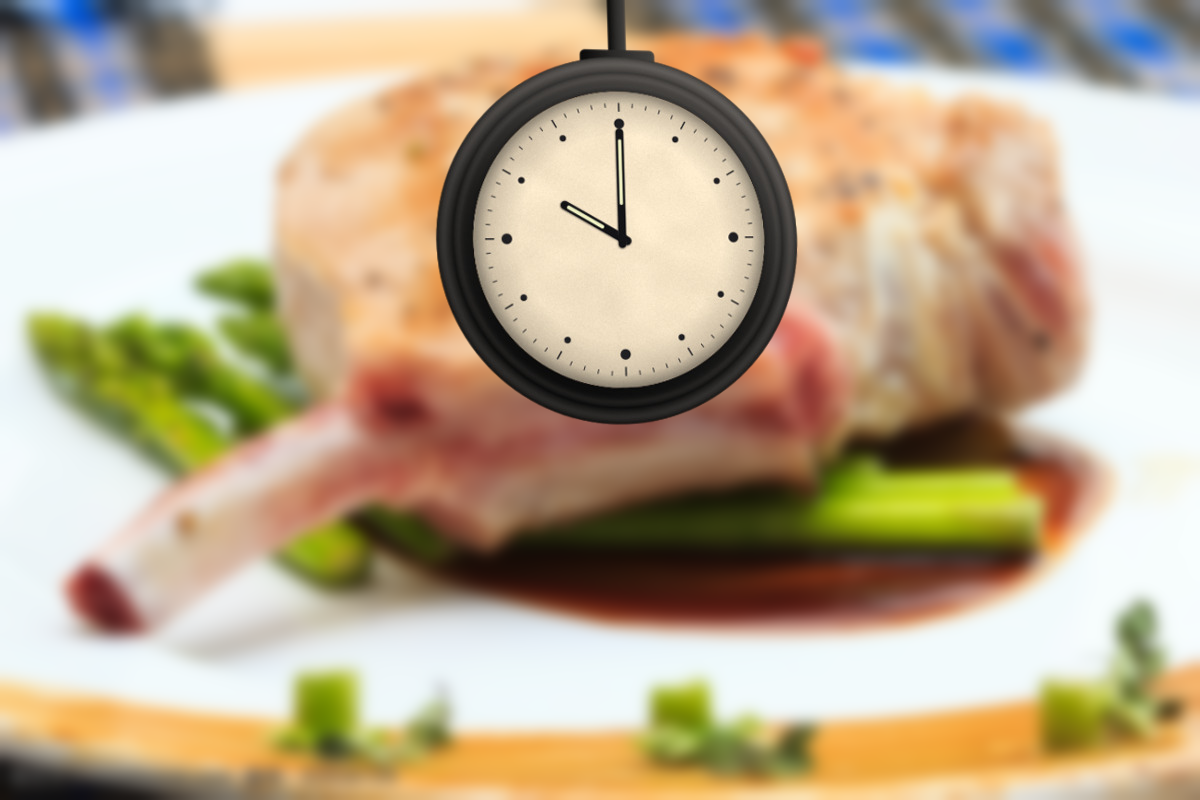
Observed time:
10:00
